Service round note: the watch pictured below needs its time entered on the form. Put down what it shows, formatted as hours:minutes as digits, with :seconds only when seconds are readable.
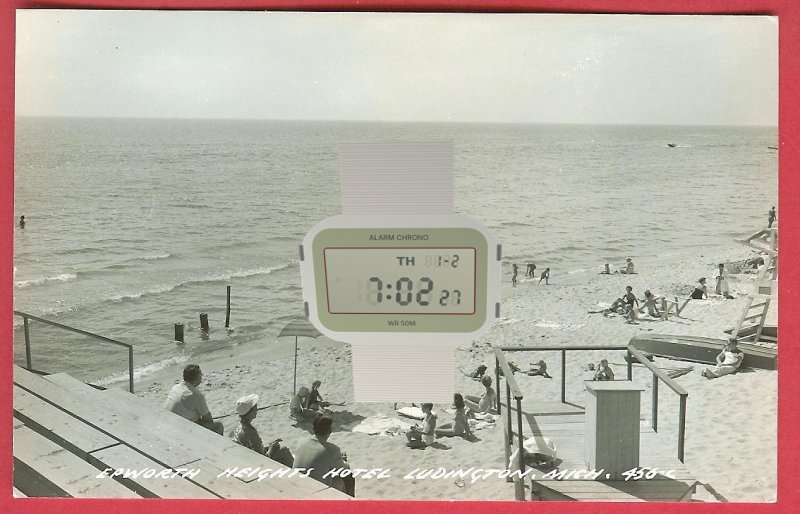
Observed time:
7:02:27
